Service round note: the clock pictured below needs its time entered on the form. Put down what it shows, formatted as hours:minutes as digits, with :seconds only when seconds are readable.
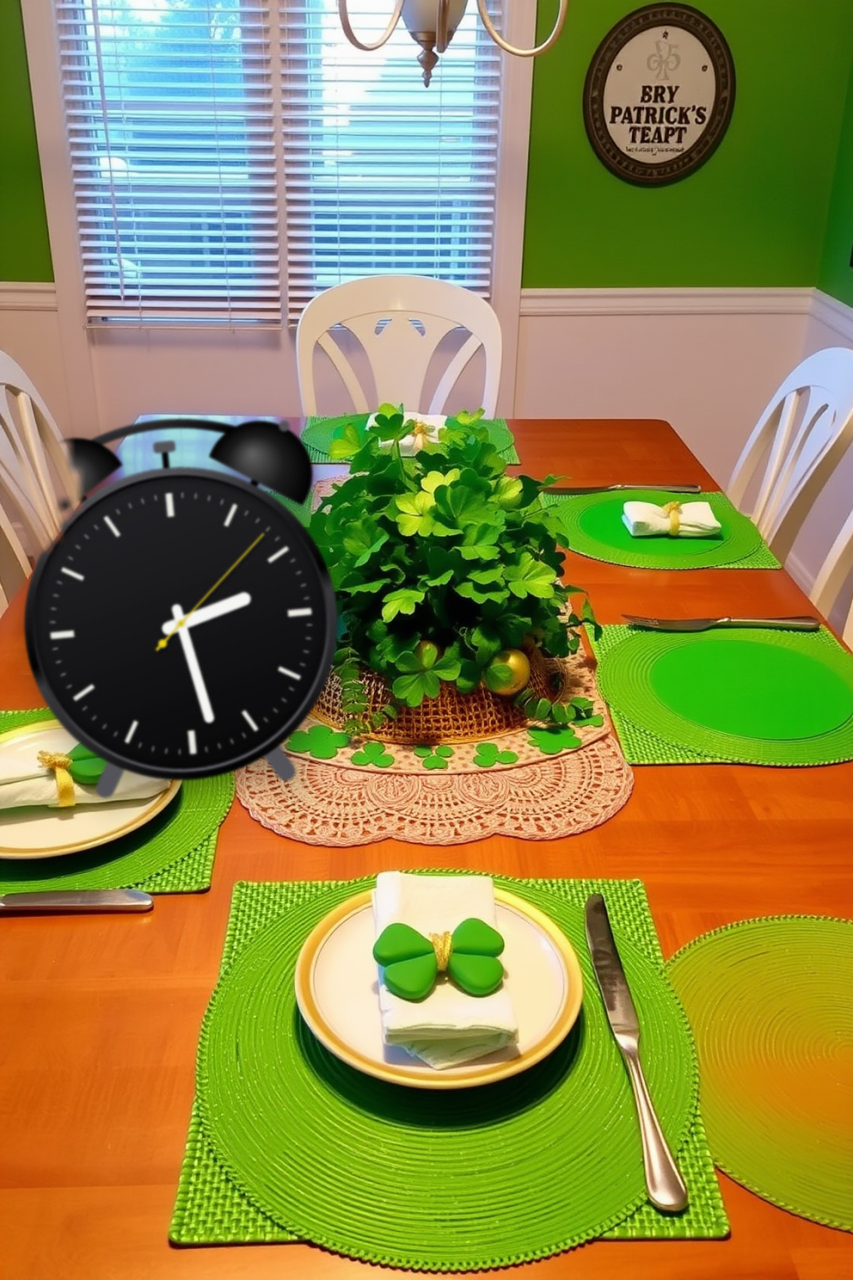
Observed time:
2:28:08
